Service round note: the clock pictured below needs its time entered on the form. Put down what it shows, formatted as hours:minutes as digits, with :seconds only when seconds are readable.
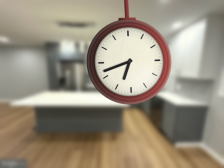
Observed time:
6:42
